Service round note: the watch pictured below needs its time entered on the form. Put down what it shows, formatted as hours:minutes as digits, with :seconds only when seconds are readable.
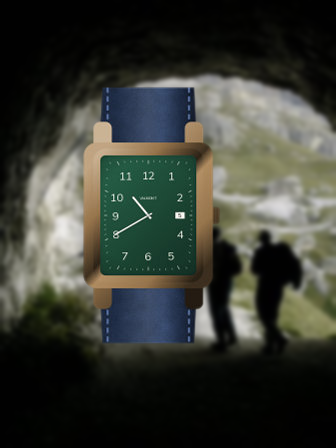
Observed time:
10:40
